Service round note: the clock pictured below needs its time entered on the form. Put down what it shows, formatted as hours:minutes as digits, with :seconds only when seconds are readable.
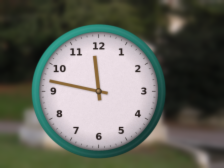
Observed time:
11:47
